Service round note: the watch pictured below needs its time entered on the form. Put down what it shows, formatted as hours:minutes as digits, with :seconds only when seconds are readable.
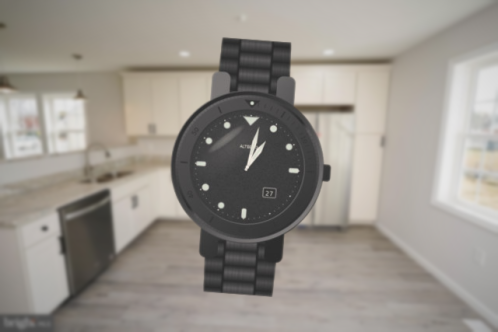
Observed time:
1:02
